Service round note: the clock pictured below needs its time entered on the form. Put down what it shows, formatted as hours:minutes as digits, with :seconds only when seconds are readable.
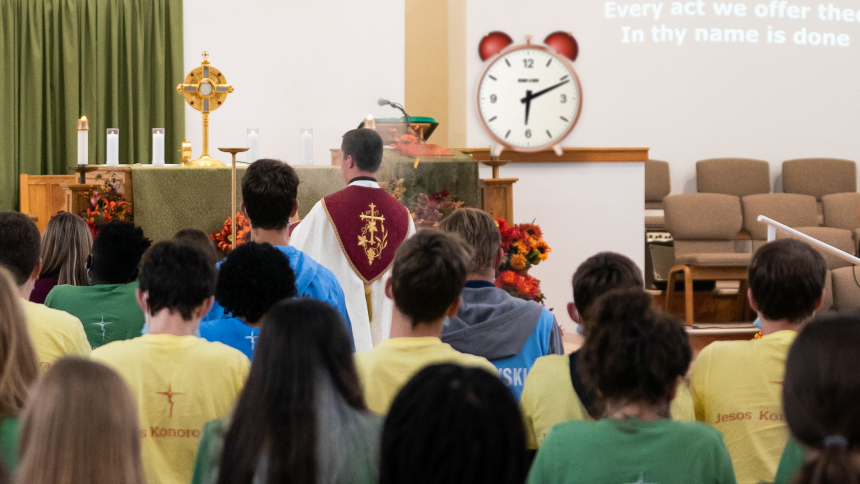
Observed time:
6:11
